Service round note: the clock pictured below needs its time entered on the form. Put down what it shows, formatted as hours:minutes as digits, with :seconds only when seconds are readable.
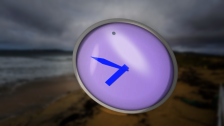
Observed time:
7:50
